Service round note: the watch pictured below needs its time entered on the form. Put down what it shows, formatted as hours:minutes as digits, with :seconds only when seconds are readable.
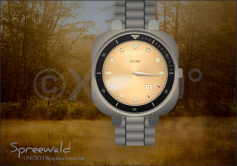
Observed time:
3:16
